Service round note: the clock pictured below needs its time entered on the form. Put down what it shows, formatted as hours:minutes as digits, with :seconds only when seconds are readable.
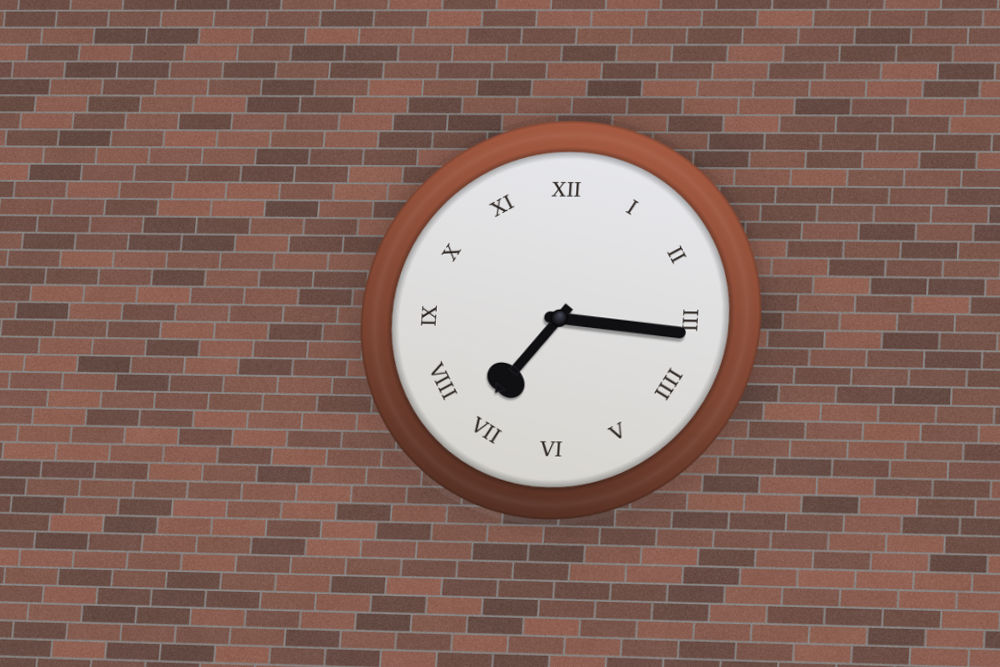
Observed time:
7:16
